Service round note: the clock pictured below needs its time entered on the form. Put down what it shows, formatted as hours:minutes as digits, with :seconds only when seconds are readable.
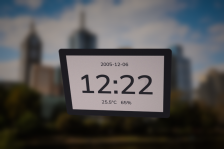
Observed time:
12:22
